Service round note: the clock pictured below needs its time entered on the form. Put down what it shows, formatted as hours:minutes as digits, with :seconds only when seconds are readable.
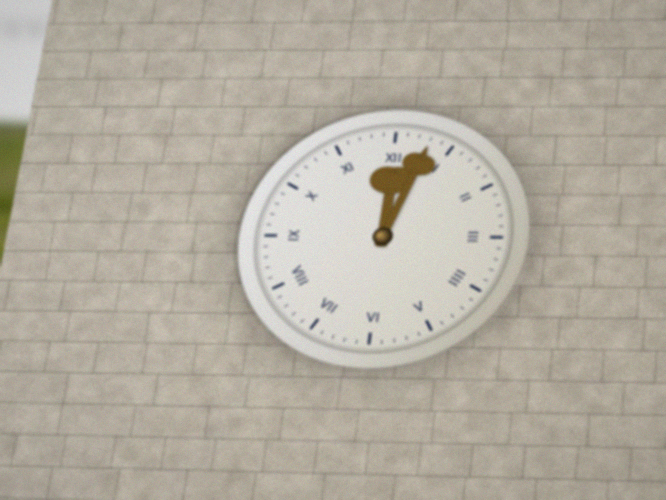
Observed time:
12:03
